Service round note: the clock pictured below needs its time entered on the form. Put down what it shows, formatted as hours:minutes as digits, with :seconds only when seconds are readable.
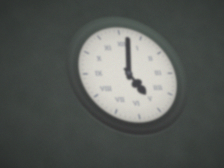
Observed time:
5:02
